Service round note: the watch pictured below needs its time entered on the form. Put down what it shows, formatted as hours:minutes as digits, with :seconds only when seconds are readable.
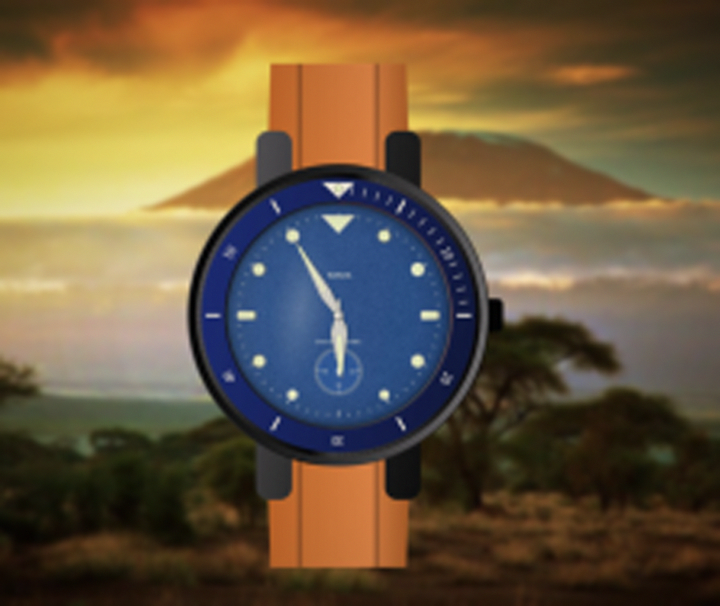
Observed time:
5:55
